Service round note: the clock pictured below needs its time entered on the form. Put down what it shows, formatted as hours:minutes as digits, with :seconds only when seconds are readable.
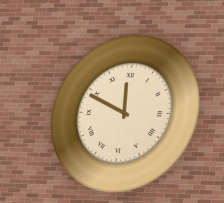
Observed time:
11:49
